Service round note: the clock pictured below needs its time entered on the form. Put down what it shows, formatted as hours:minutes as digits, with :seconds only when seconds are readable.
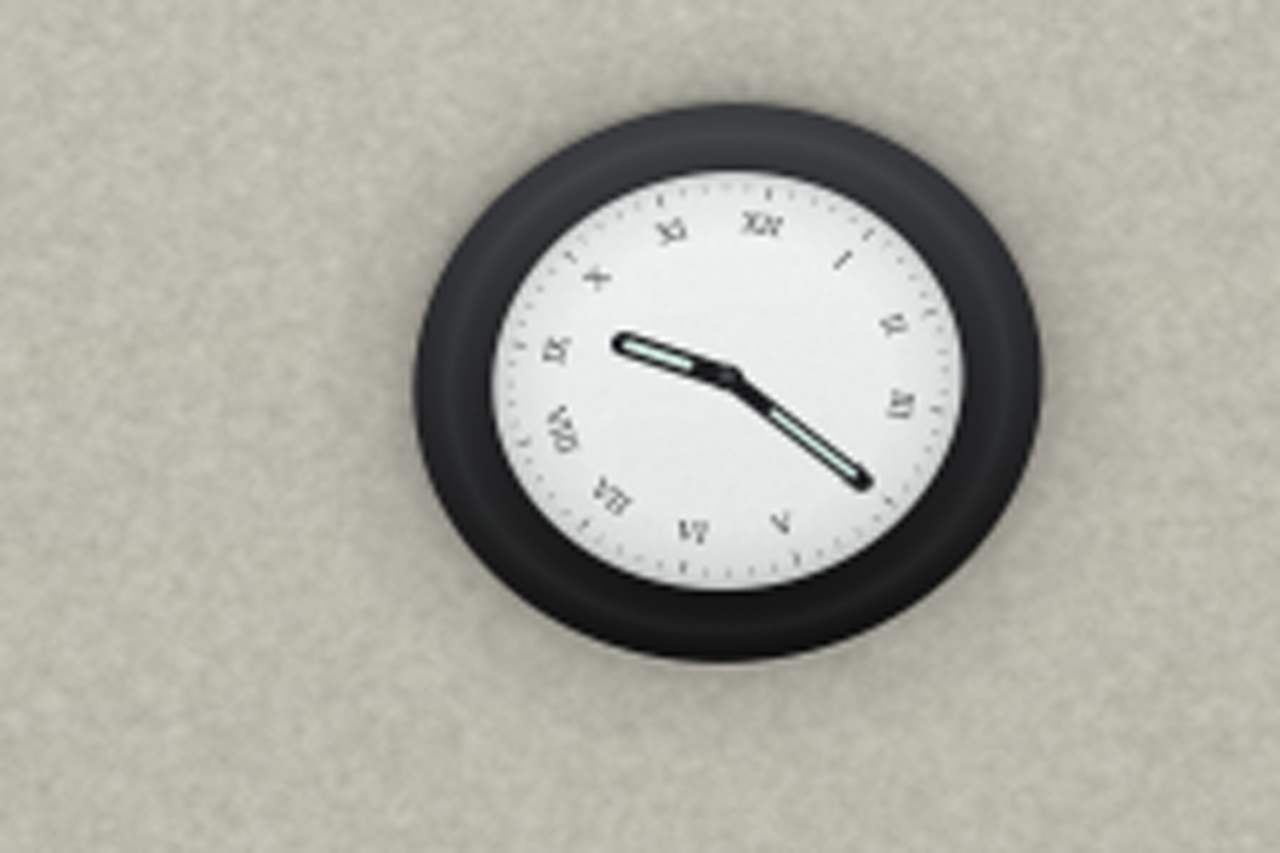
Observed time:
9:20
